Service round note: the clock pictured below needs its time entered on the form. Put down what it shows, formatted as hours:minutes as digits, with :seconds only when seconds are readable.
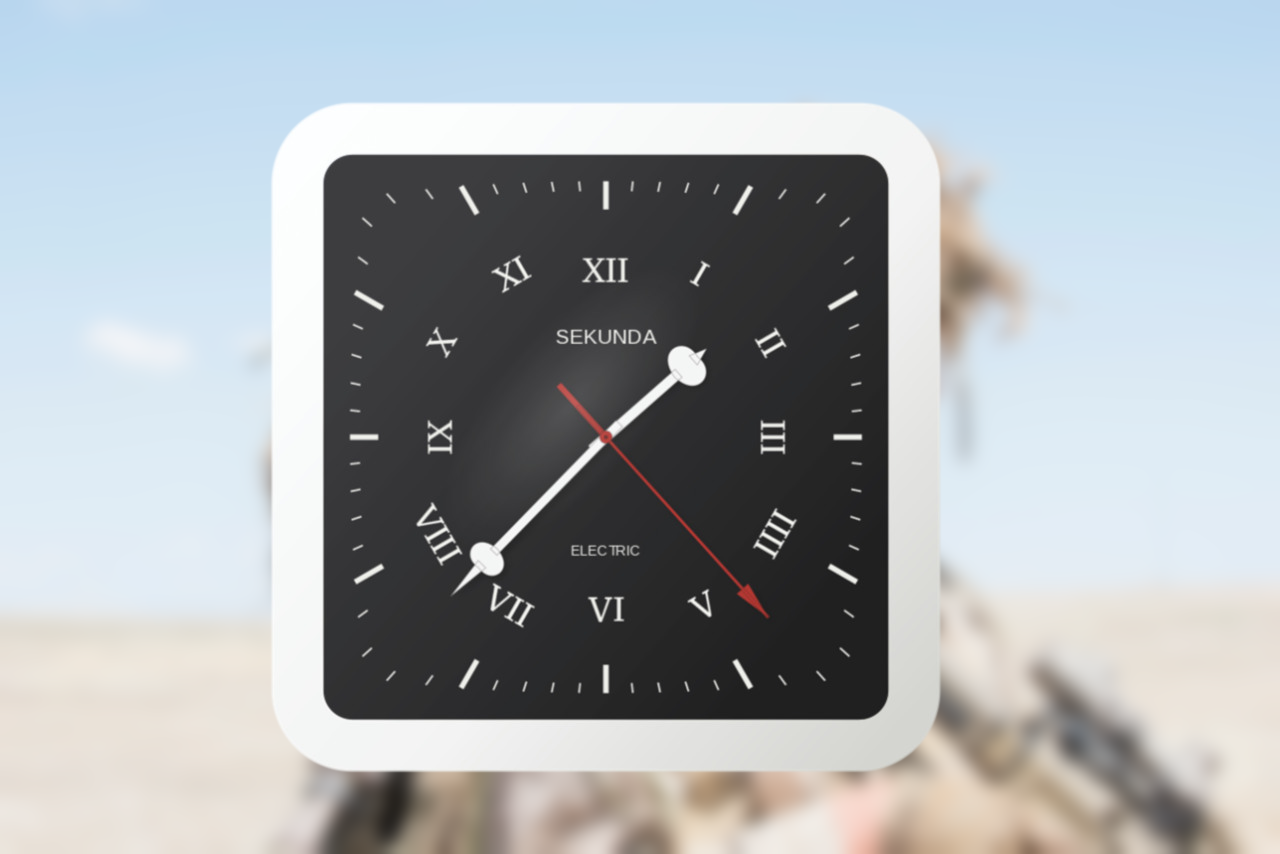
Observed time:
1:37:23
